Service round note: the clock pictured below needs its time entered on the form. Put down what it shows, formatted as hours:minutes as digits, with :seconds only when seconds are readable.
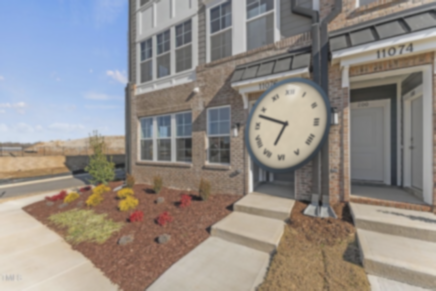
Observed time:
6:48
